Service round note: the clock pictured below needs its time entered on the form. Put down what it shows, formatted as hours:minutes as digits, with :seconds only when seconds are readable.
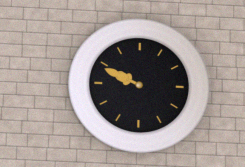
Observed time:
9:49
